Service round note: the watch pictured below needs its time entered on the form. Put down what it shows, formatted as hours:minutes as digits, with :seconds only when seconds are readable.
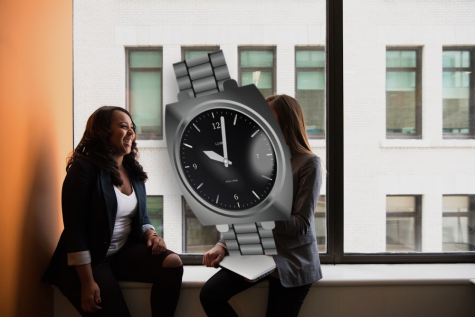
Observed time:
10:02
